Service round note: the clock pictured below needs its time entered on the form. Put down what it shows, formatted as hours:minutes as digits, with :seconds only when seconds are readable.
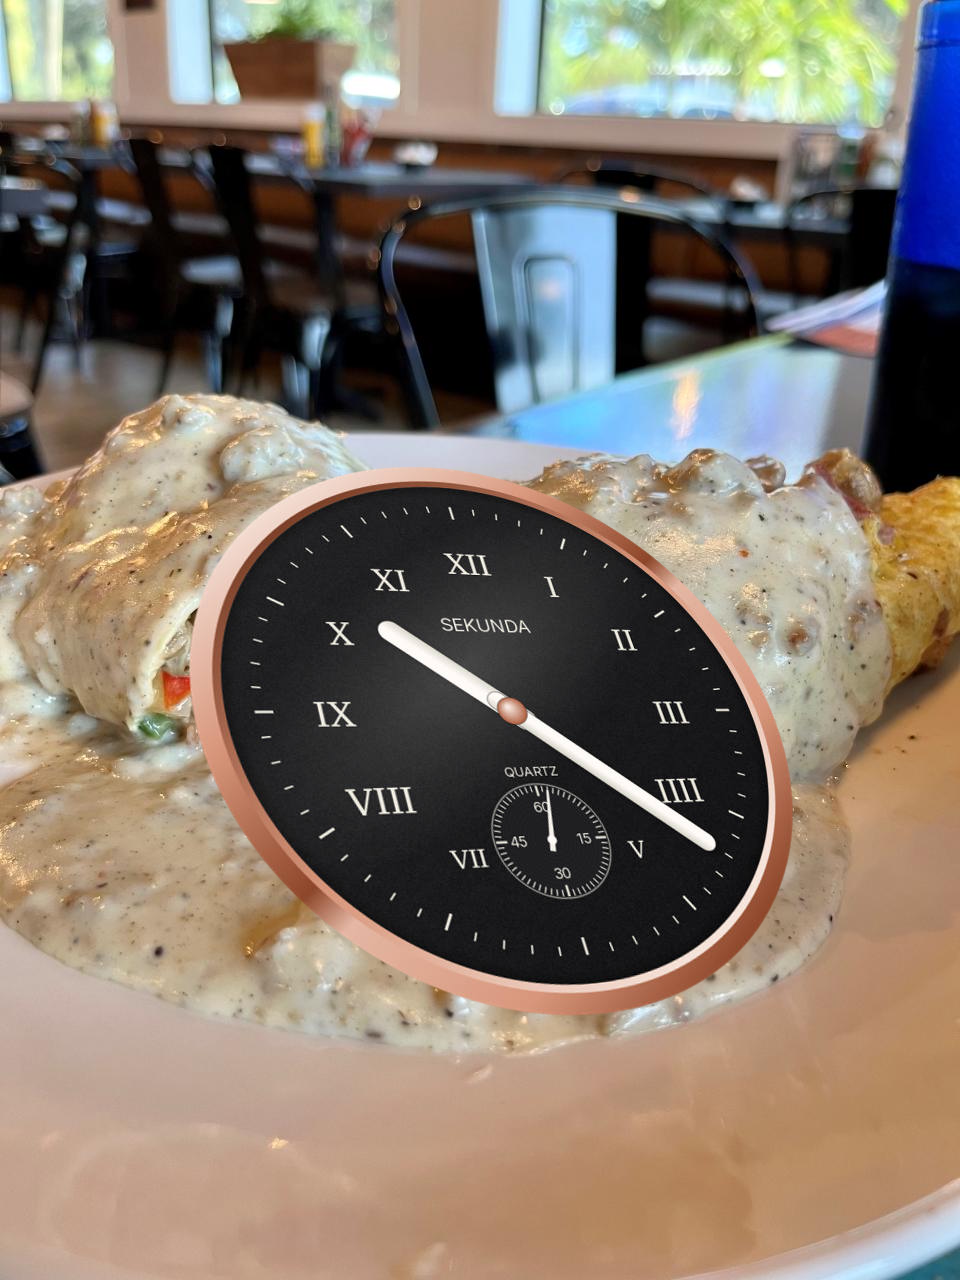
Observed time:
10:22:02
